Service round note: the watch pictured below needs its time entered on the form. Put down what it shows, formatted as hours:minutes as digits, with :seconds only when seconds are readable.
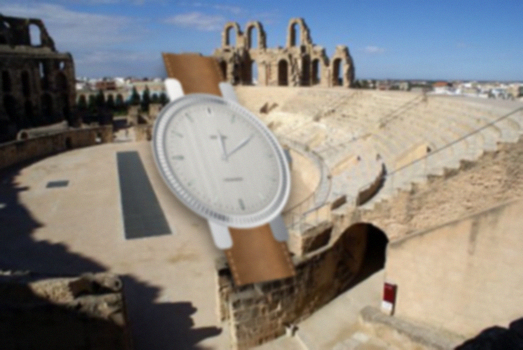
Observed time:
12:10
